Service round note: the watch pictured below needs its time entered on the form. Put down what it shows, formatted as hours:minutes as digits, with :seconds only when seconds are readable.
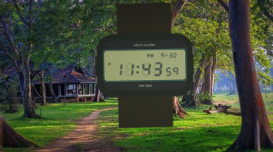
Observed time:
11:43:59
